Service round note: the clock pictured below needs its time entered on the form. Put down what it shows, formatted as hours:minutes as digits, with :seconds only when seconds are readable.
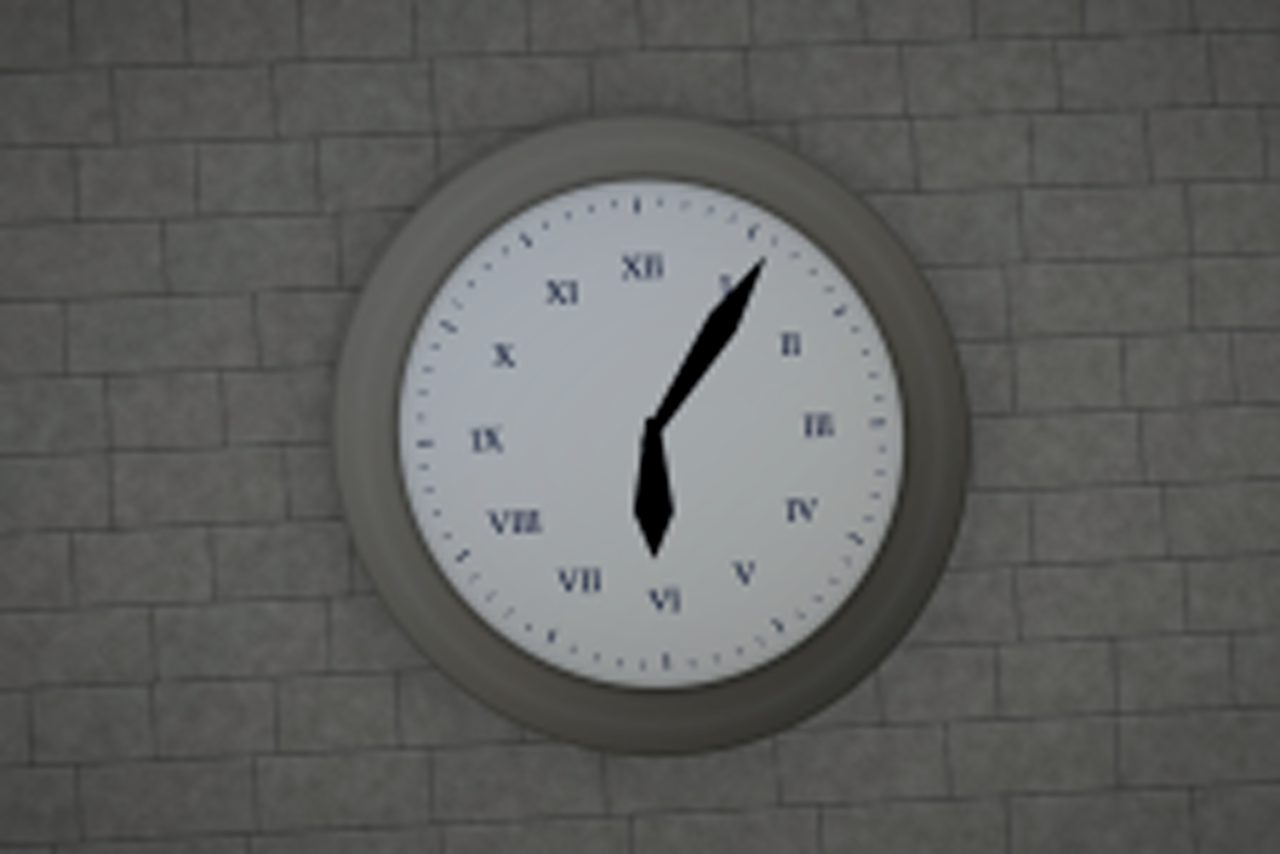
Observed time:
6:06
